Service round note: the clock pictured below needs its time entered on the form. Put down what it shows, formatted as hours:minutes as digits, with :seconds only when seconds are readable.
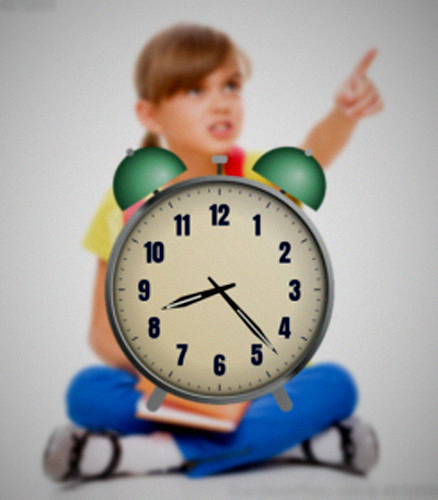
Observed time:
8:23
